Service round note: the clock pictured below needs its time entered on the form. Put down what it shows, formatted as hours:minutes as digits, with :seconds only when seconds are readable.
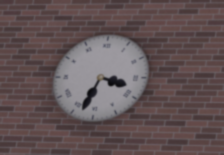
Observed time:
3:33
